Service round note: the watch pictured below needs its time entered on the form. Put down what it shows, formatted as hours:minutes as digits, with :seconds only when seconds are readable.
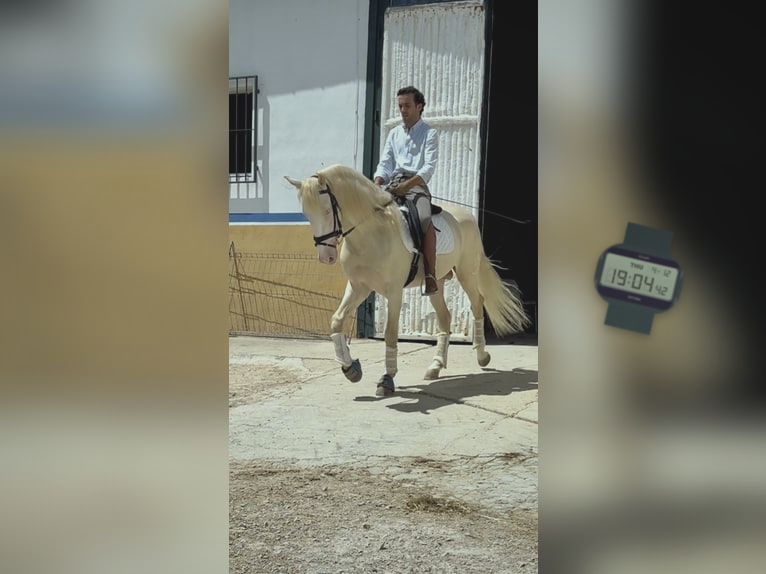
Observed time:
19:04
